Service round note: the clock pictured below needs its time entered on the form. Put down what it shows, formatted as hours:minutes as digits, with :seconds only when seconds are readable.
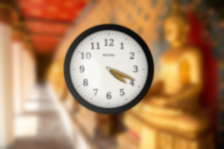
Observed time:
4:19
